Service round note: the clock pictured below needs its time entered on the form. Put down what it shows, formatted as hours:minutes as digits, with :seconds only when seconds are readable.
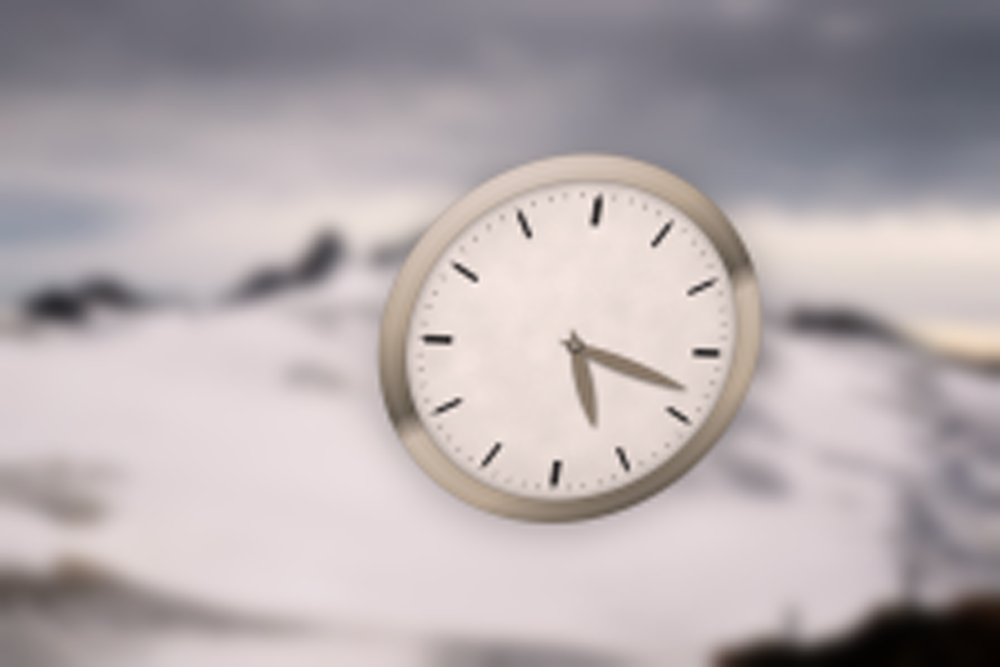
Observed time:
5:18
